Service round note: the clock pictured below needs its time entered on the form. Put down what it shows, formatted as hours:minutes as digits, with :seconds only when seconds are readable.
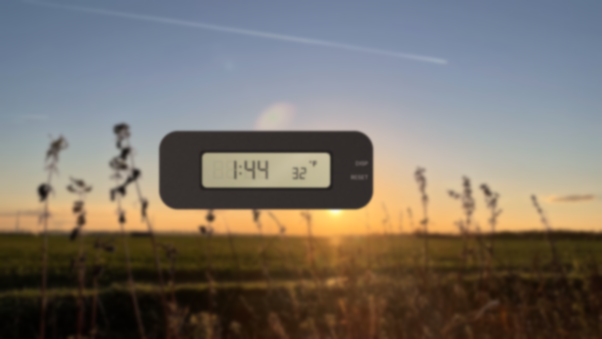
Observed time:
1:44
